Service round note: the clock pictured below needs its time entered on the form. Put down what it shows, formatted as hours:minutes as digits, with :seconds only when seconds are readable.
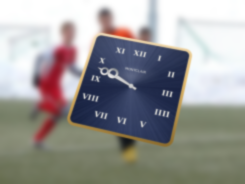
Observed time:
9:48
